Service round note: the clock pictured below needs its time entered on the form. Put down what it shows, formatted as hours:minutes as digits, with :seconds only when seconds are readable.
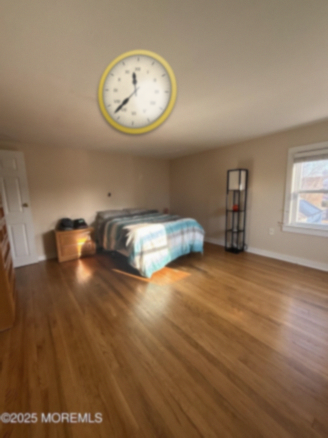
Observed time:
11:37
